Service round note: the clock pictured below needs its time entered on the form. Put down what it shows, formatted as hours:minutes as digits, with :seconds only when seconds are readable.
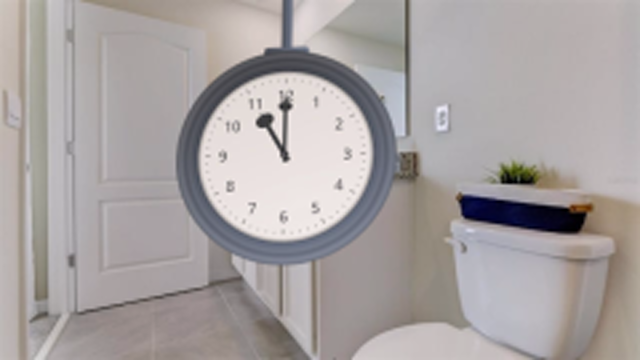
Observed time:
11:00
